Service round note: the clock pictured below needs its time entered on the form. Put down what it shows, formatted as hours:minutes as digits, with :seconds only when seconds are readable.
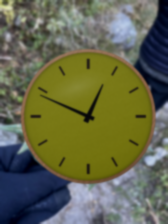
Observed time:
12:49
